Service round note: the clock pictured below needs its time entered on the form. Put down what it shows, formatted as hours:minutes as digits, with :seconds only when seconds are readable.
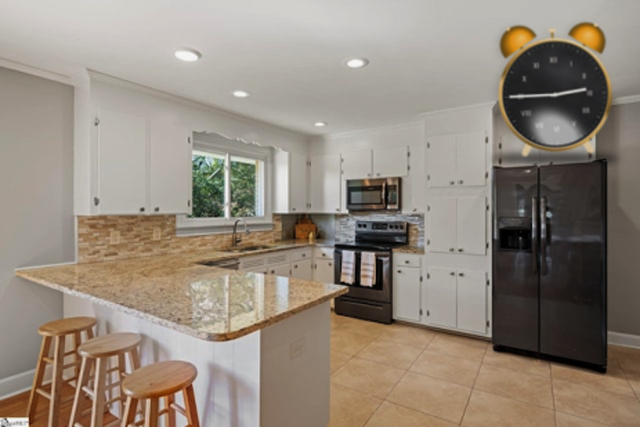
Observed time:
2:45
